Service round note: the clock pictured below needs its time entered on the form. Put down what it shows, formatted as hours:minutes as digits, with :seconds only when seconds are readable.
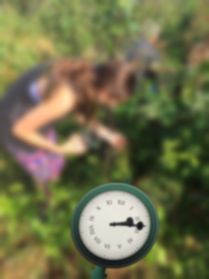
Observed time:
2:13
